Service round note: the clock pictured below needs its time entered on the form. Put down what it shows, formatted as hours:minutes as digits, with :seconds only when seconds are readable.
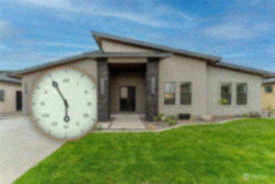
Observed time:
5:55
